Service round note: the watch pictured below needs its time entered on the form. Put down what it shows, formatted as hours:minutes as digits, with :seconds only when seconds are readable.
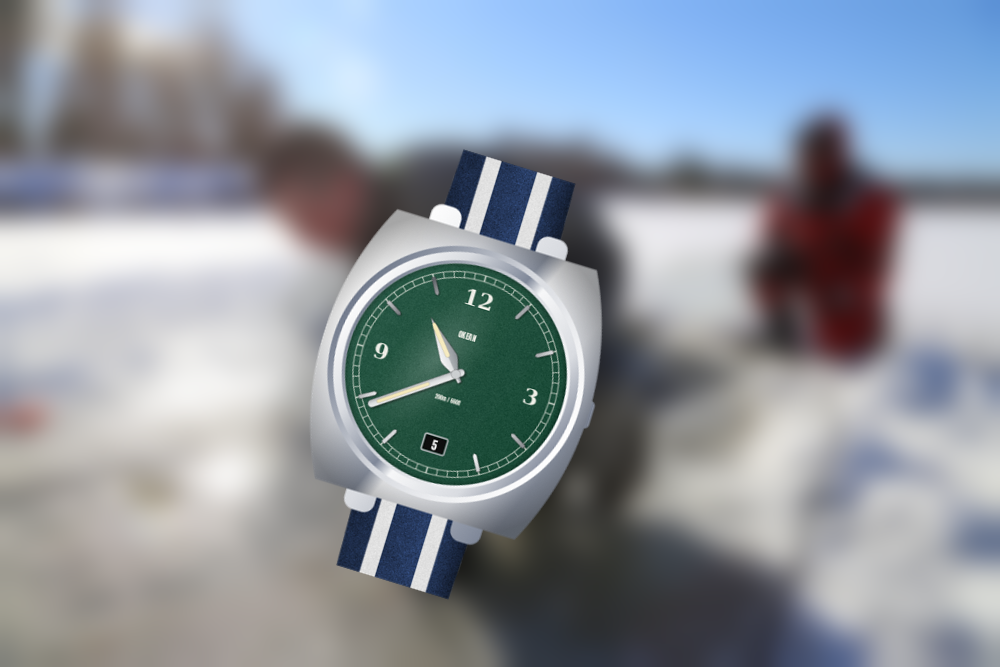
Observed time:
10:39
